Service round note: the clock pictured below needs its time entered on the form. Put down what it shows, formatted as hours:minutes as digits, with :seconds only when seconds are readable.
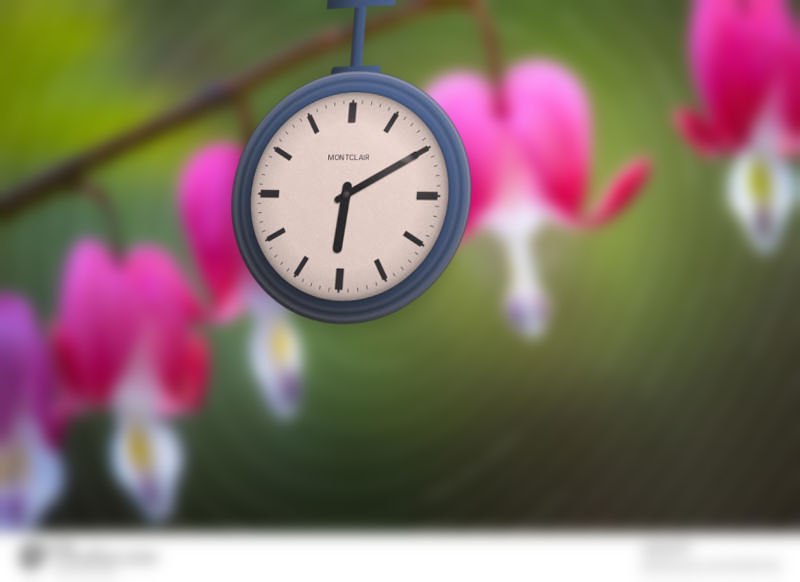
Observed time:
6:10
